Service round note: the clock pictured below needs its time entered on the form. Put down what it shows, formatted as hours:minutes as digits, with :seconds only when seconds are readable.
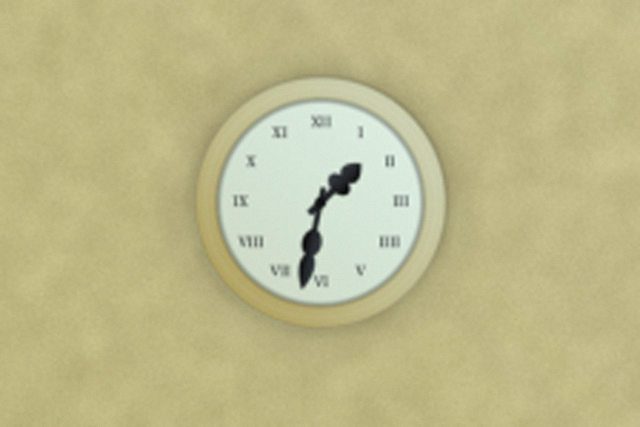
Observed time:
1:32
